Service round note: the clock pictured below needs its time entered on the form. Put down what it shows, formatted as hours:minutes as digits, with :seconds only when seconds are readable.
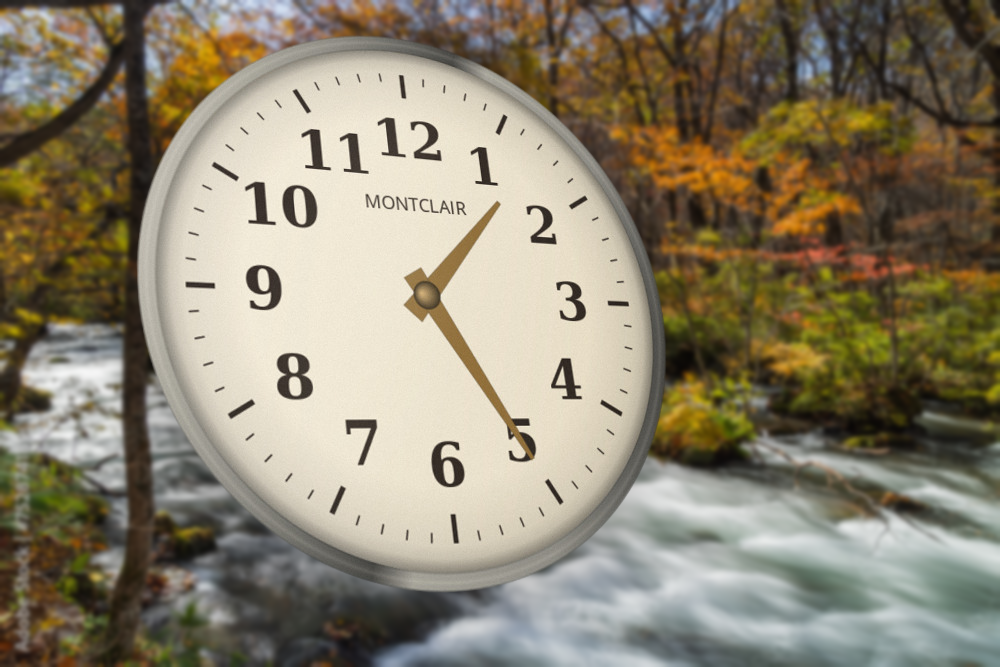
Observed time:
1:25
